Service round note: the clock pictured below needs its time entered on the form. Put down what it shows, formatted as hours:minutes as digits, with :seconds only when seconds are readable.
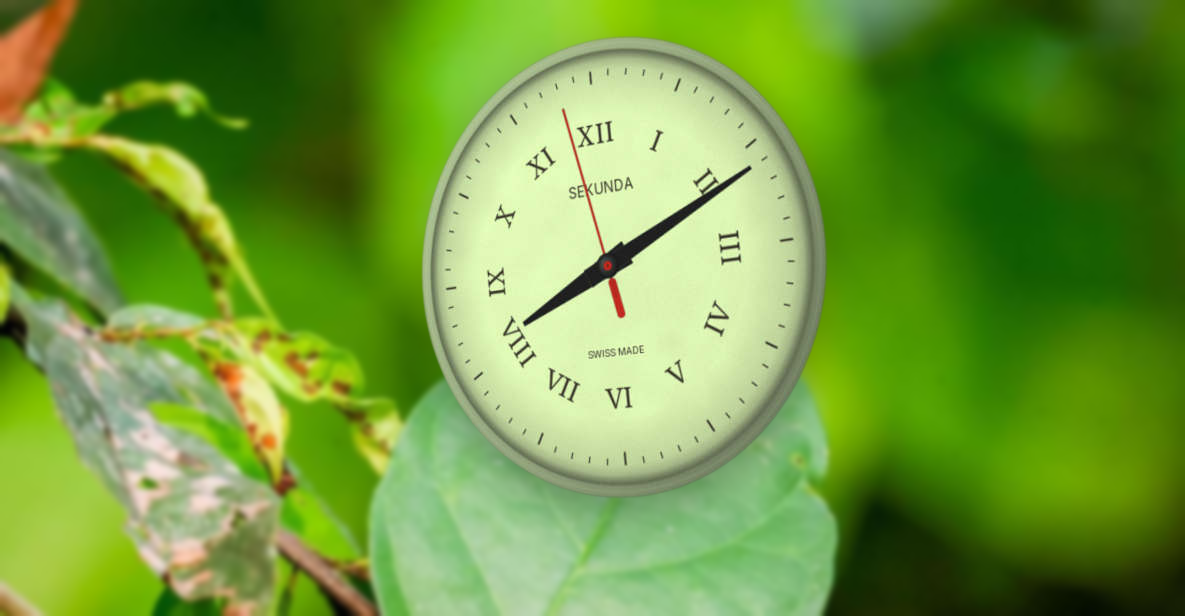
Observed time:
8:10:58
